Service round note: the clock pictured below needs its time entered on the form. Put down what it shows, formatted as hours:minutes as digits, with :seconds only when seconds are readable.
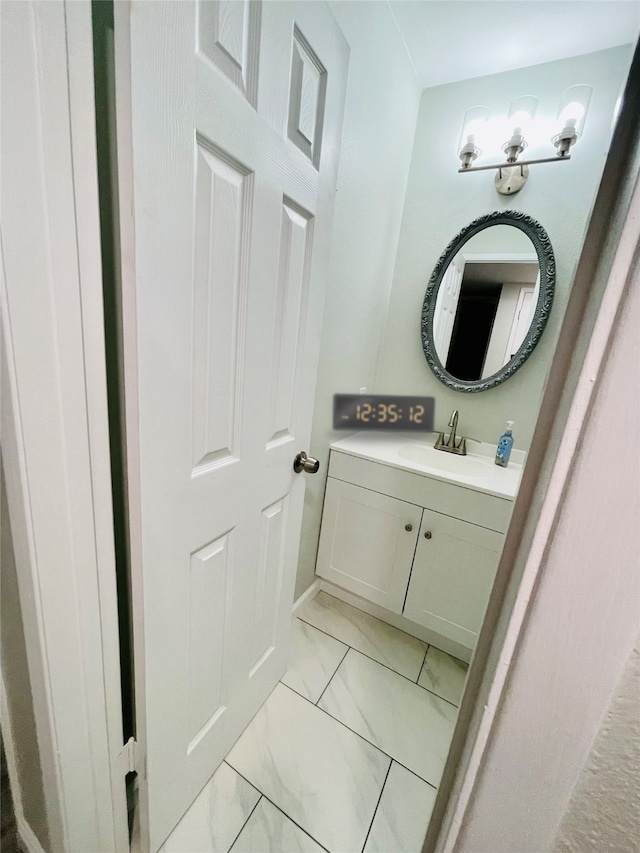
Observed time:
12:35:12
